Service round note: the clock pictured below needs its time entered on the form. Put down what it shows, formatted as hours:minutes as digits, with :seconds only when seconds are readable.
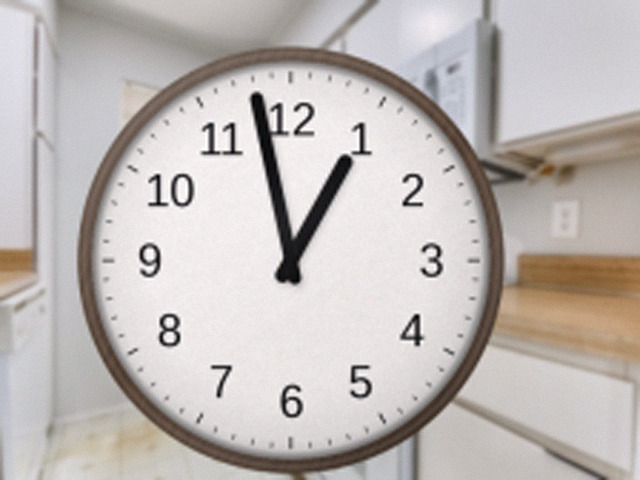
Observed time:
12:58
